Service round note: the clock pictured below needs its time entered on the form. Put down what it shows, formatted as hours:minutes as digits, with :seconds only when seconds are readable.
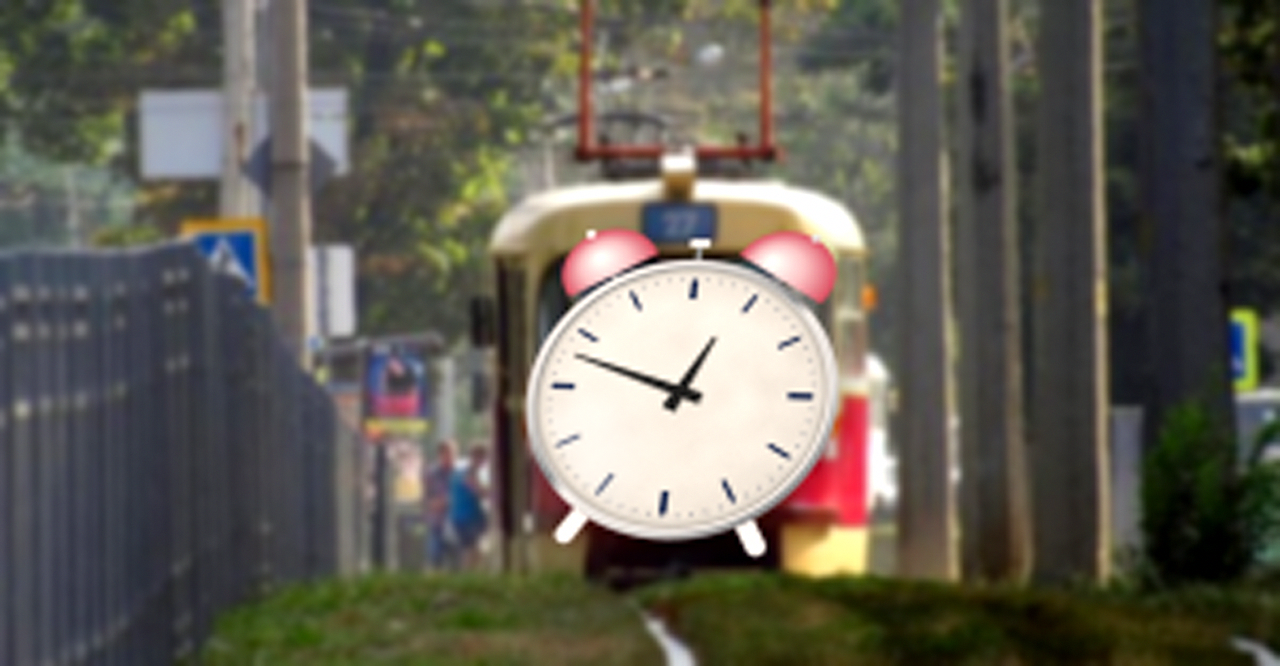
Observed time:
12:48
